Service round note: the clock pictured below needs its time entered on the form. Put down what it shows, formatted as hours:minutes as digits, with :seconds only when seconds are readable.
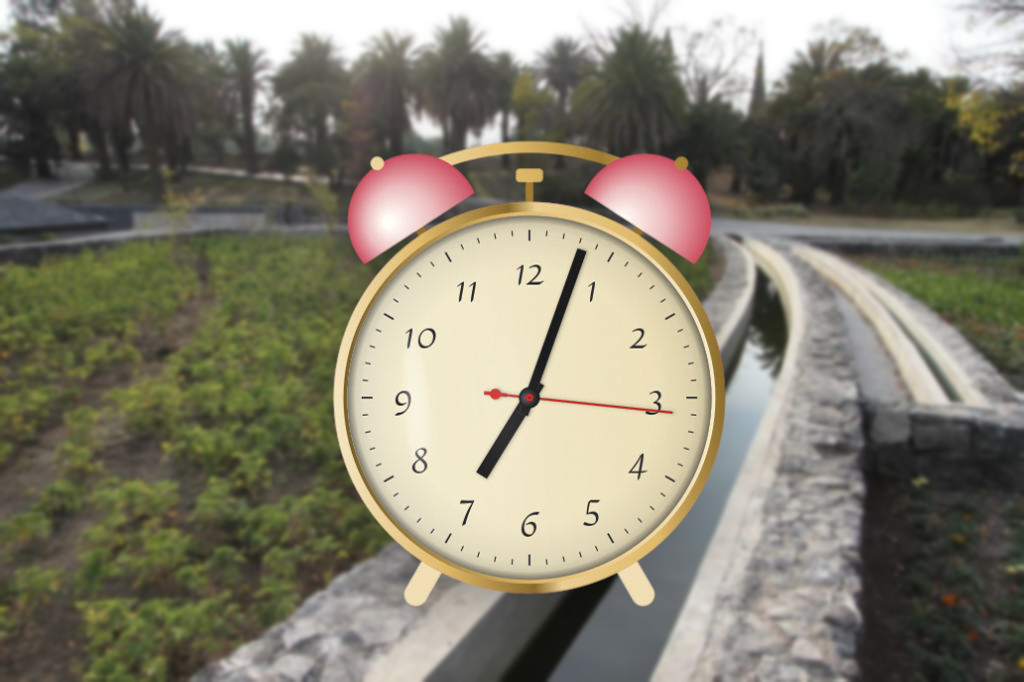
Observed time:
7:03:16
